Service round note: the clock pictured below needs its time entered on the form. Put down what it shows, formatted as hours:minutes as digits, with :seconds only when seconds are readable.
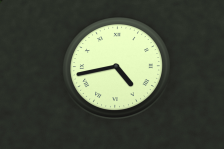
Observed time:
4:43
